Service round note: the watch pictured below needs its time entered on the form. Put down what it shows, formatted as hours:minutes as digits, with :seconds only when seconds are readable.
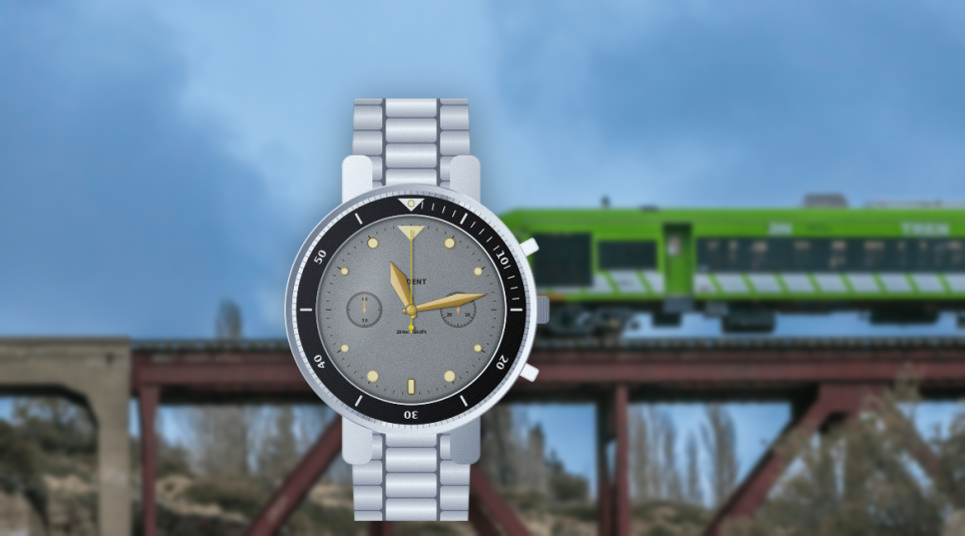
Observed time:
11:13
